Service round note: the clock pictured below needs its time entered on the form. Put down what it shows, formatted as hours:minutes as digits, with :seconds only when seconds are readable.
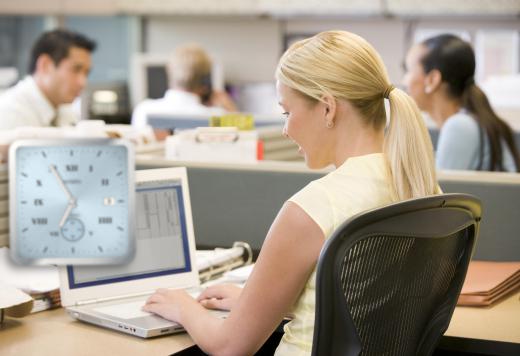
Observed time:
6:55
